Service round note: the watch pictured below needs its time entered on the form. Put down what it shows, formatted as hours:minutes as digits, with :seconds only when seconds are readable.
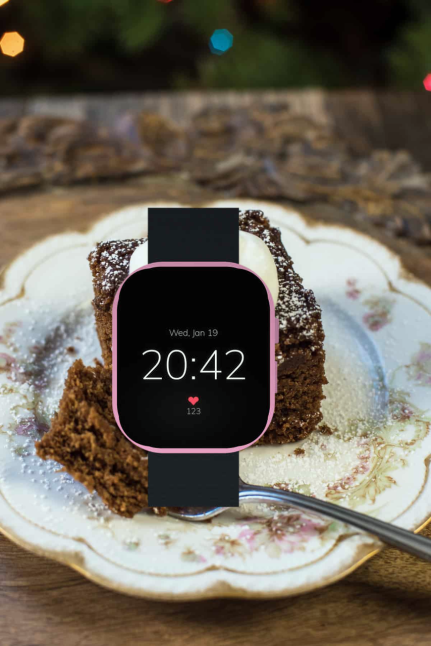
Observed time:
20:42
